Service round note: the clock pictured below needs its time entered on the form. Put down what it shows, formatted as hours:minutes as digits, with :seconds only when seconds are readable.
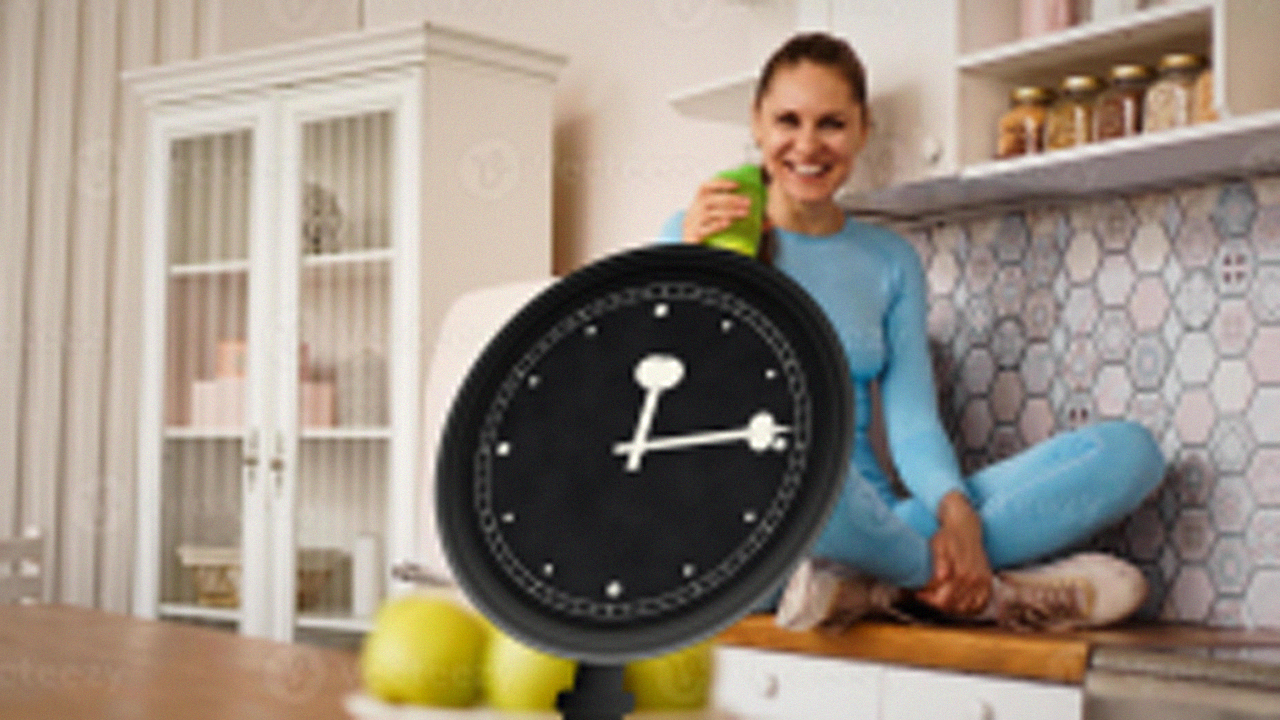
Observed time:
12:14
